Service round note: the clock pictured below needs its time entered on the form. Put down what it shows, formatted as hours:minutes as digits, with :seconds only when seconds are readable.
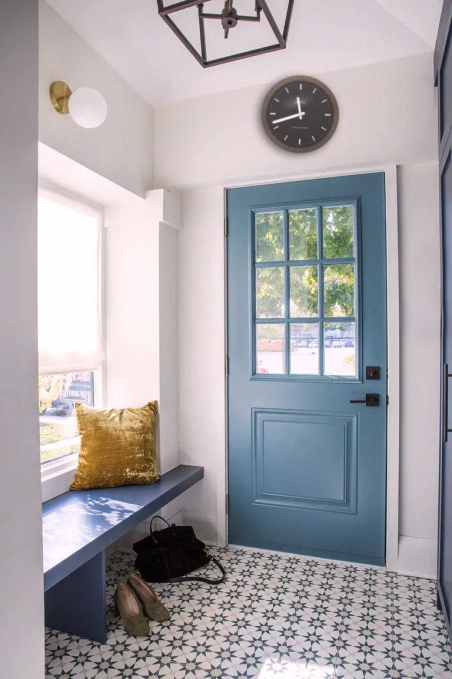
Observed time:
11:42
